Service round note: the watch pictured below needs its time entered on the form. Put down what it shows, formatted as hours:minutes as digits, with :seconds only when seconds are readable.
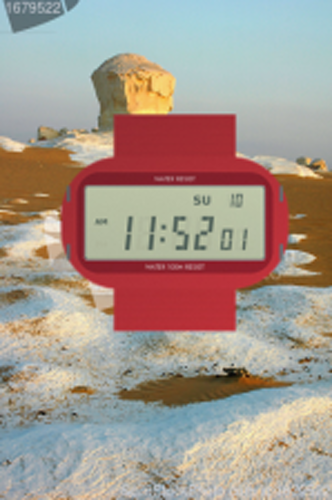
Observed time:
11:52:01
